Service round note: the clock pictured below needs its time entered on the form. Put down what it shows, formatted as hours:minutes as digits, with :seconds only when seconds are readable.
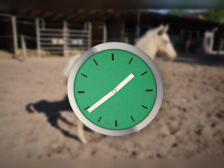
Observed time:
1:39
